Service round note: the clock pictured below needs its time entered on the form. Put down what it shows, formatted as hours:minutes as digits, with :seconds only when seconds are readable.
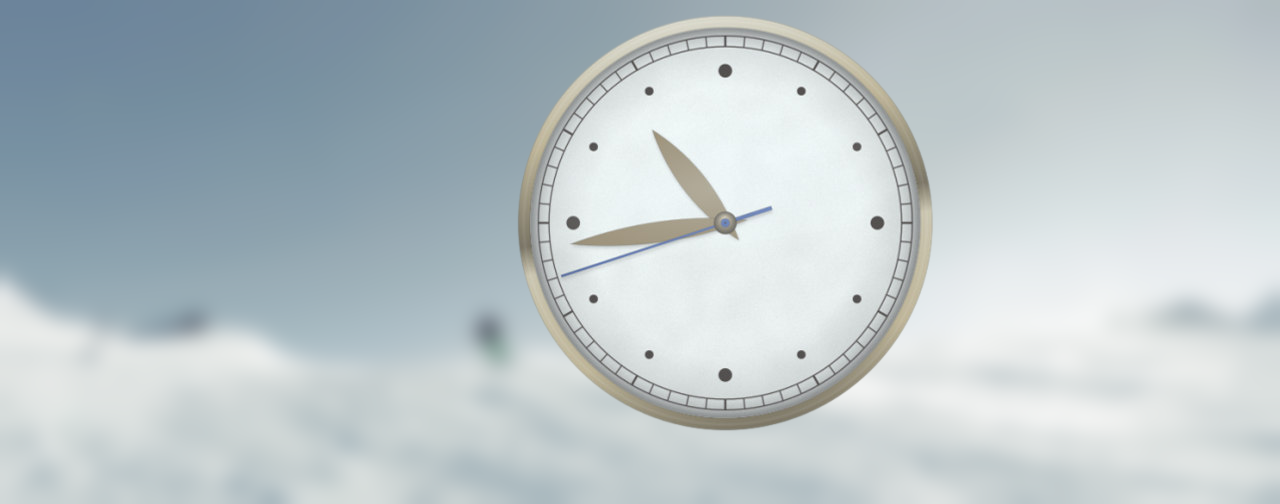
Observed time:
10:43:42
